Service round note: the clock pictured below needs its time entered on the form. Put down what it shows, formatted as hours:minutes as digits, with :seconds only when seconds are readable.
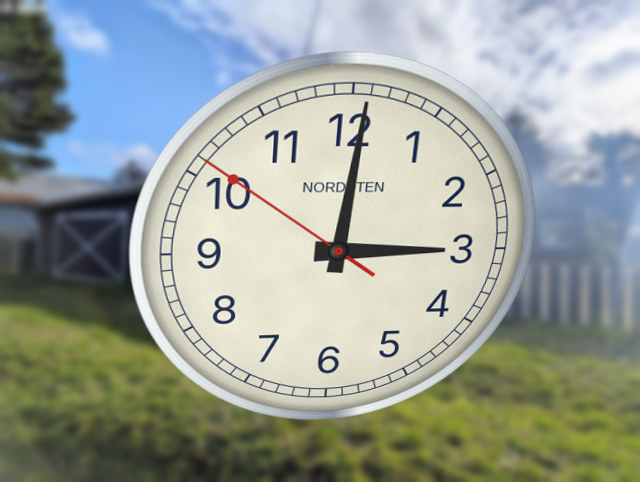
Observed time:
3:00:51
